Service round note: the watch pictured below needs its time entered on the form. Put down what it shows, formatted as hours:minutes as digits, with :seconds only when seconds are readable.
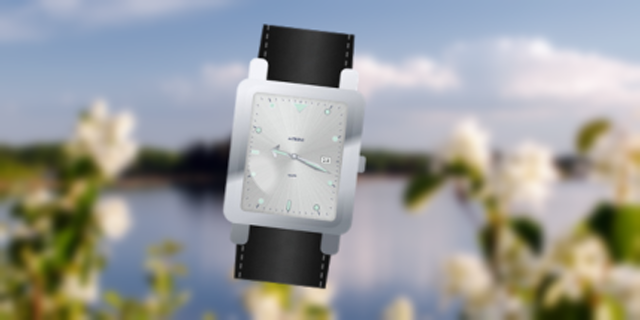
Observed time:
9:18
